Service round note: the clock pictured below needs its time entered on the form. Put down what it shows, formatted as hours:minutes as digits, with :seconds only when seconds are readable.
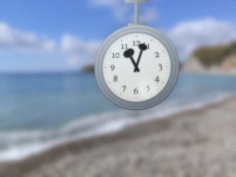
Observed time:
11:03
